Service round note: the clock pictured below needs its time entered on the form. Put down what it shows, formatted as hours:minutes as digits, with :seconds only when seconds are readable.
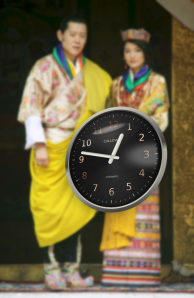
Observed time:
12:47
